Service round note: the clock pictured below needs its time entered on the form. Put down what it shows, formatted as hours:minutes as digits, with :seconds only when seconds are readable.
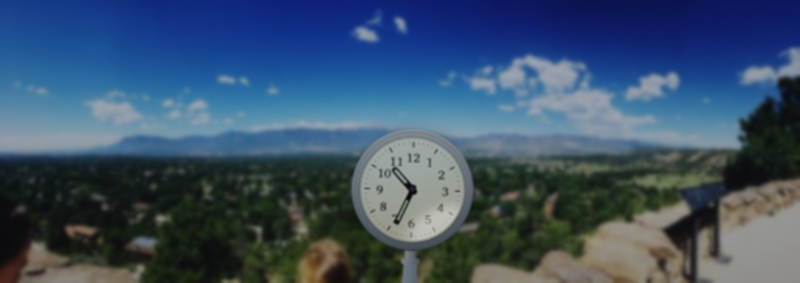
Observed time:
10:34
